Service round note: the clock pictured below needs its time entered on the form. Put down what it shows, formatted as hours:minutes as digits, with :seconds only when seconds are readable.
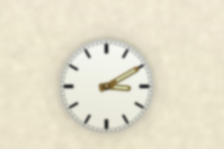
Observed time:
3:10
